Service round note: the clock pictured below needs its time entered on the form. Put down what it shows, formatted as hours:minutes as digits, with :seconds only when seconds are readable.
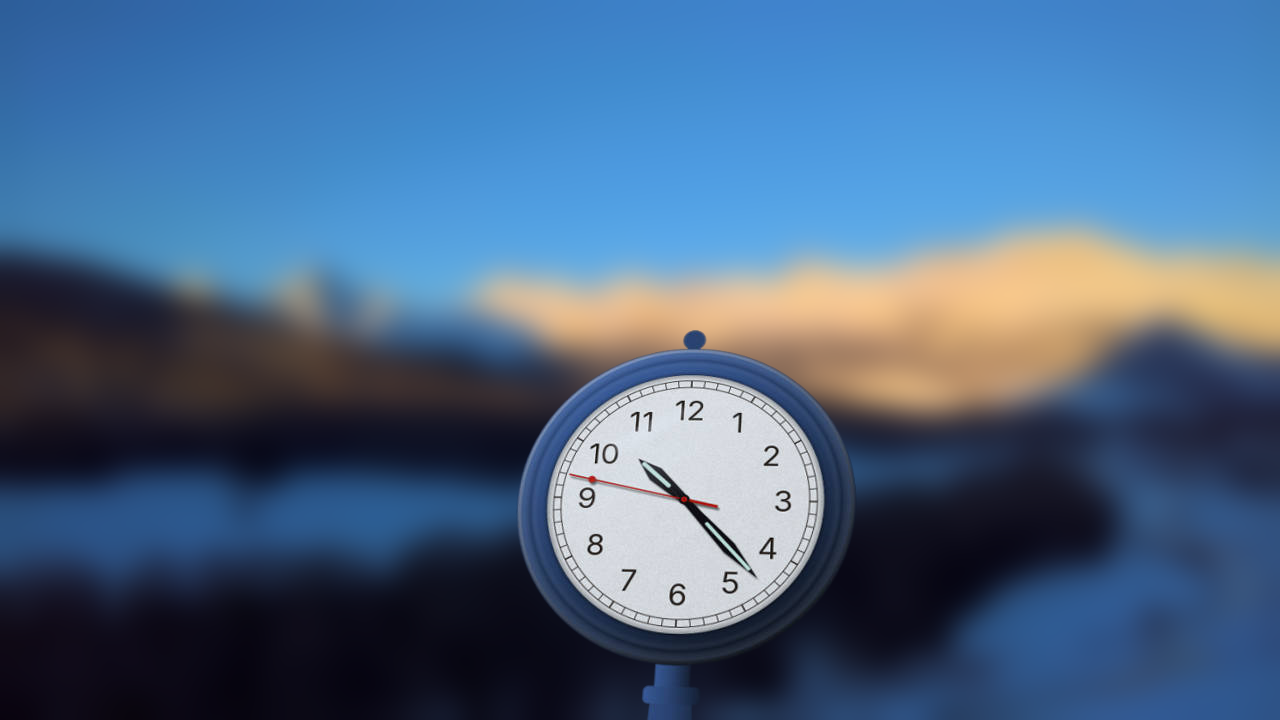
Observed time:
10:22:47
